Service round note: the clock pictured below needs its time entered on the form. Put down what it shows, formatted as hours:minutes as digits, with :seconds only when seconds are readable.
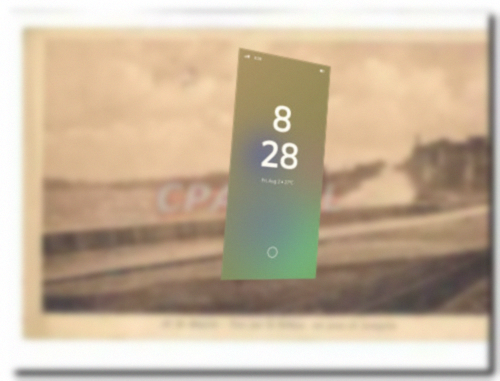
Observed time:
8:28
